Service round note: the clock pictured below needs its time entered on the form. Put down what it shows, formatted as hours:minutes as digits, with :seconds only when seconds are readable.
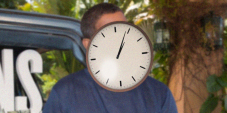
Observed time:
1:04
